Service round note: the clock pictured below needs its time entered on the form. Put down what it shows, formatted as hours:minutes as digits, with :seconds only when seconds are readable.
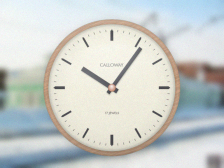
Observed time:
10:06
